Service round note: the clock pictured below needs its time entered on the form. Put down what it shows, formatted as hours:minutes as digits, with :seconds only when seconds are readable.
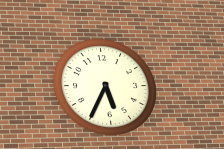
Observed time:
5:35
